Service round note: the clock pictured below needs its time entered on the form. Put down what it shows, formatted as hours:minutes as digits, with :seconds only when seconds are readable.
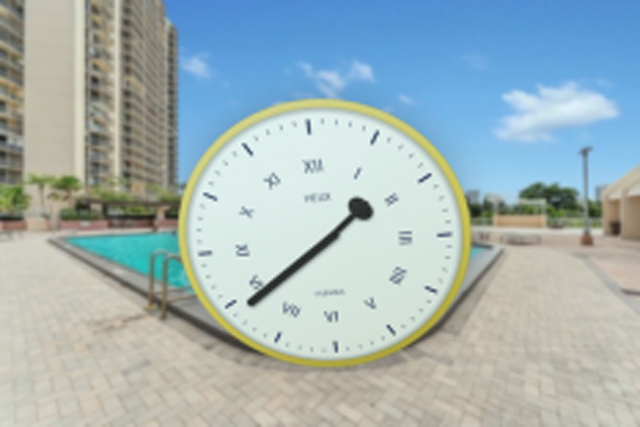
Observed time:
1:39
